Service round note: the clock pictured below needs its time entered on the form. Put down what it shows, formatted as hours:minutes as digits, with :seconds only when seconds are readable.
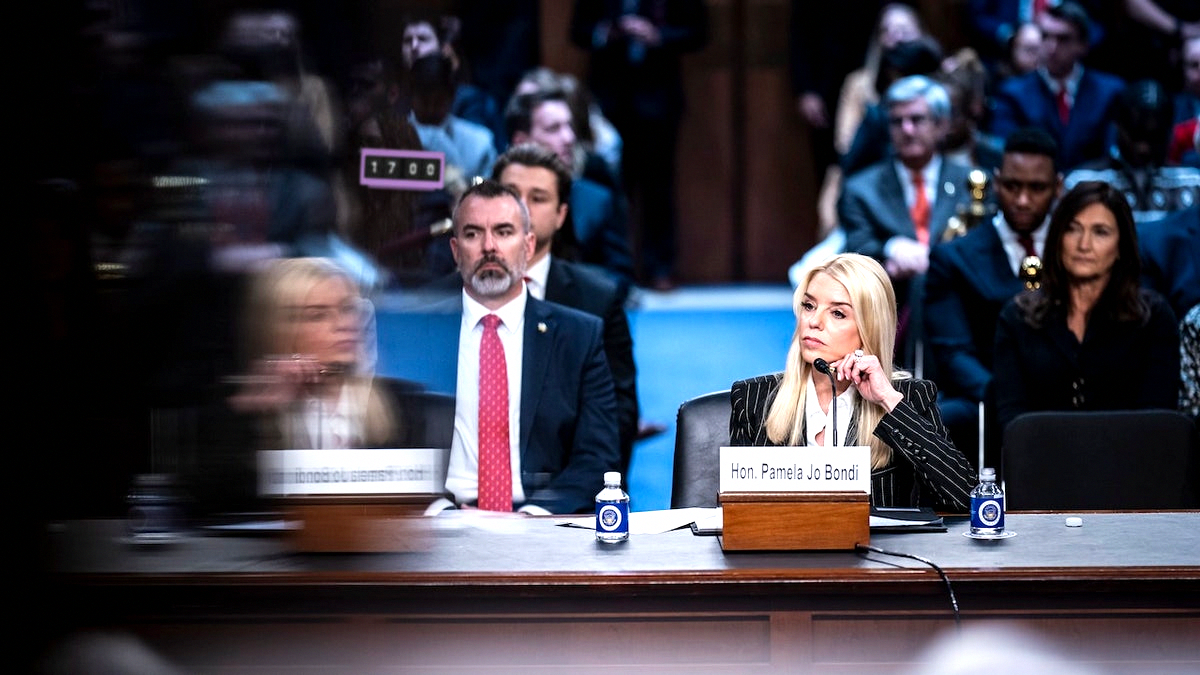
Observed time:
17:00
